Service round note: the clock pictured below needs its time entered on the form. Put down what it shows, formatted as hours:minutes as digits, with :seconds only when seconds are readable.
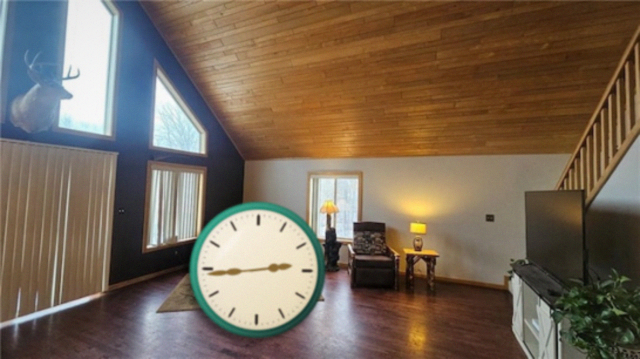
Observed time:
2:44
